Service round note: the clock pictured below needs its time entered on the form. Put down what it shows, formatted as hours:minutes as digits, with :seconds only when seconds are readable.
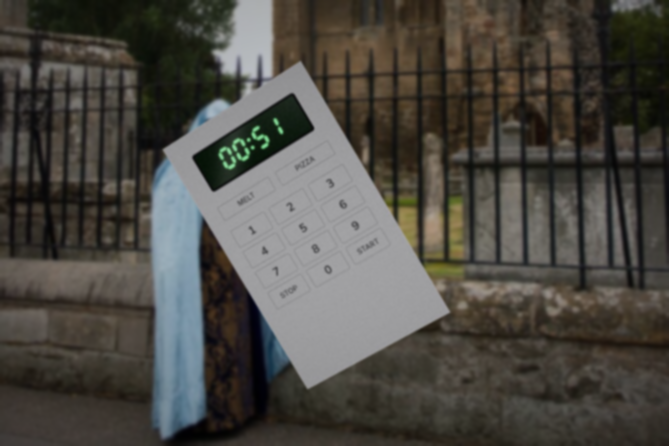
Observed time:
0:51
